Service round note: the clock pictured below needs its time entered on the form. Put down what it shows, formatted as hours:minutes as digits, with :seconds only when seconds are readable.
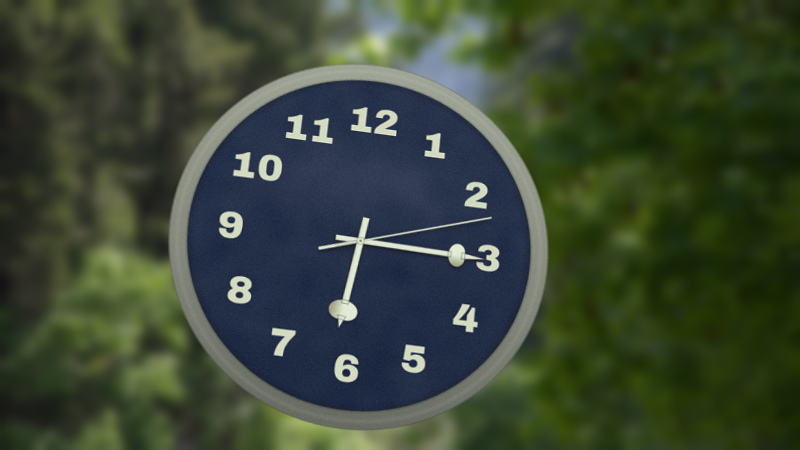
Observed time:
6:15:12
